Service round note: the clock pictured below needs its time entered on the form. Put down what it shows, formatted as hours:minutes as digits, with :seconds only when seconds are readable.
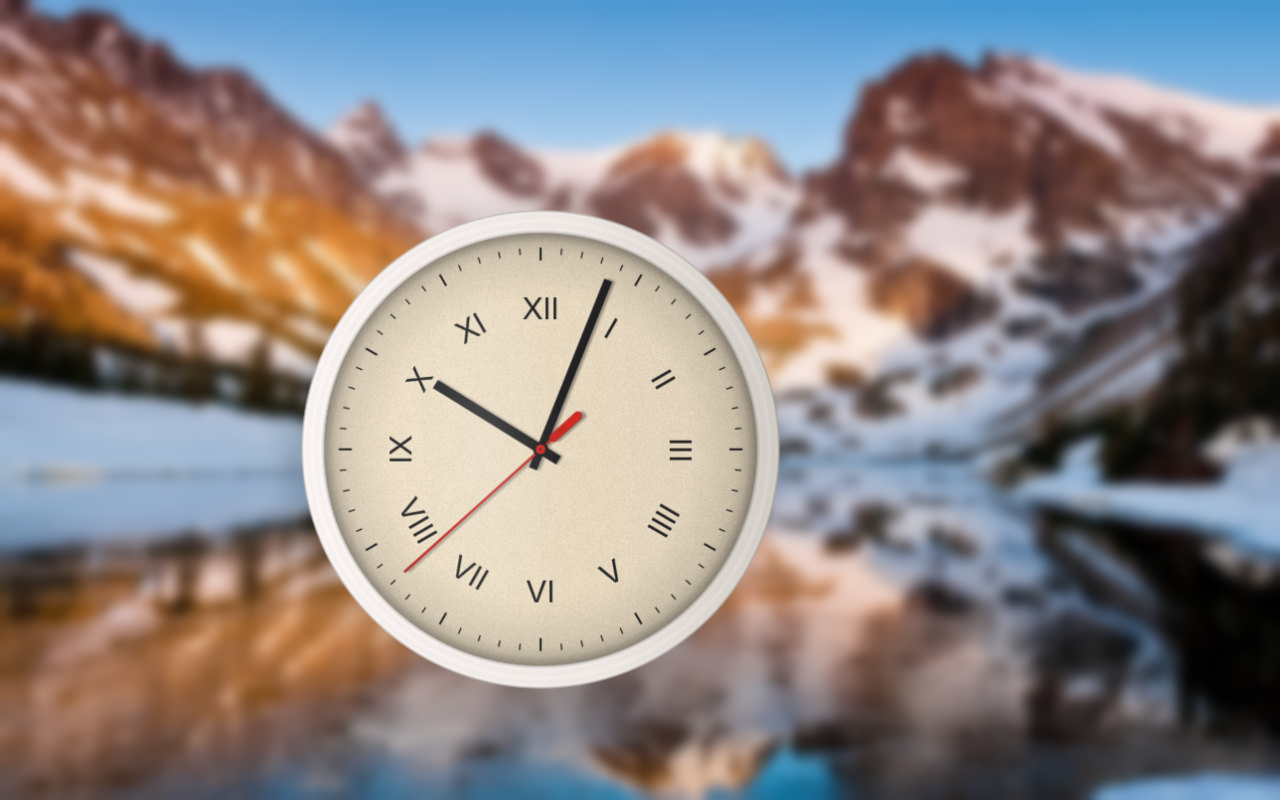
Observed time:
10:03:38
